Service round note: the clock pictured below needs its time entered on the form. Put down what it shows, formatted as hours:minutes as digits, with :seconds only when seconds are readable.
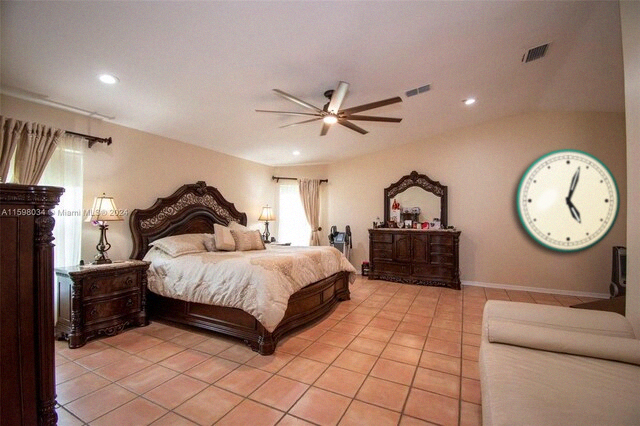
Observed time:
5:03
